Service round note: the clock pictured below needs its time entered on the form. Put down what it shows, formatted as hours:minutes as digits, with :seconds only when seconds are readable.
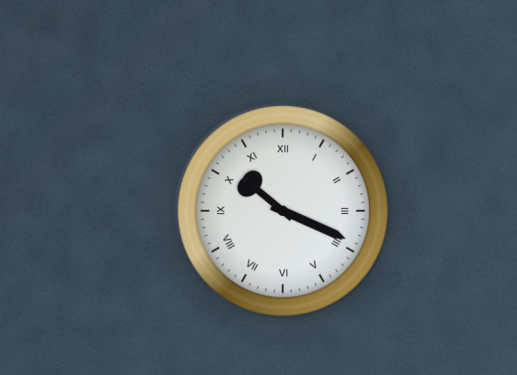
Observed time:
10:19
